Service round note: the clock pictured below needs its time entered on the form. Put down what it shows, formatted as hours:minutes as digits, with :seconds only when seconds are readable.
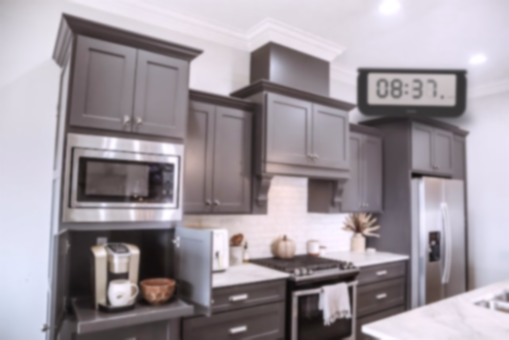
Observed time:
8:37
